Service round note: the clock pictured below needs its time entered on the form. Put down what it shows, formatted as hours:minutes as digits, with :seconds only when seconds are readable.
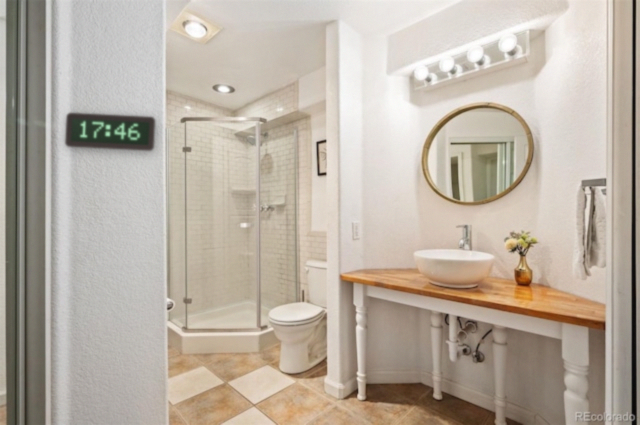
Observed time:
17:46
